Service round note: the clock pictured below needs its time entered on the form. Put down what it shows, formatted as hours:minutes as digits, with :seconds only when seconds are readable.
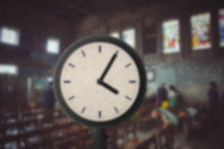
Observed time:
4:05
